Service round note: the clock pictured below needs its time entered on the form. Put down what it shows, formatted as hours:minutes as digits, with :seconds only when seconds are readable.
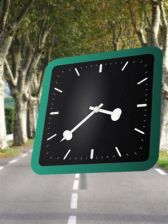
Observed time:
3:38
